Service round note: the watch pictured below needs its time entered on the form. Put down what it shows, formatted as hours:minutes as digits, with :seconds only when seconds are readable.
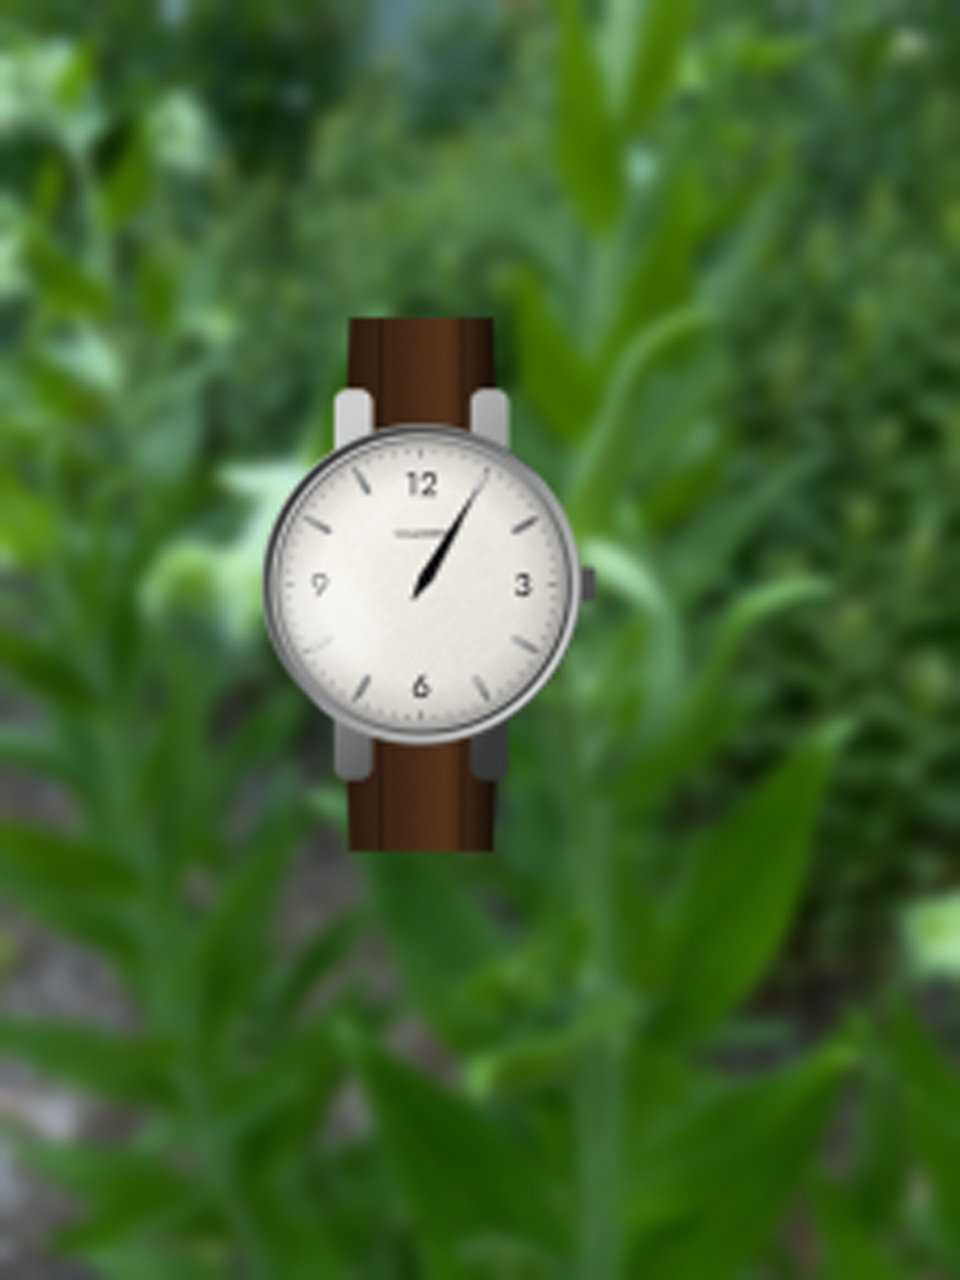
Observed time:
1:05
